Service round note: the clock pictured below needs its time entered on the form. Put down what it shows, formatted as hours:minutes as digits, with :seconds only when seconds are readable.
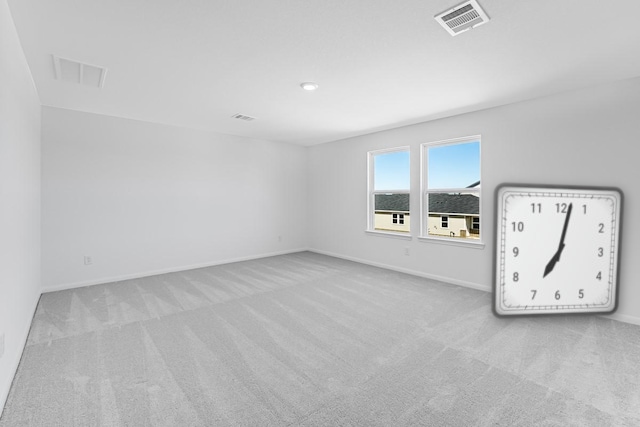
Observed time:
7:02
